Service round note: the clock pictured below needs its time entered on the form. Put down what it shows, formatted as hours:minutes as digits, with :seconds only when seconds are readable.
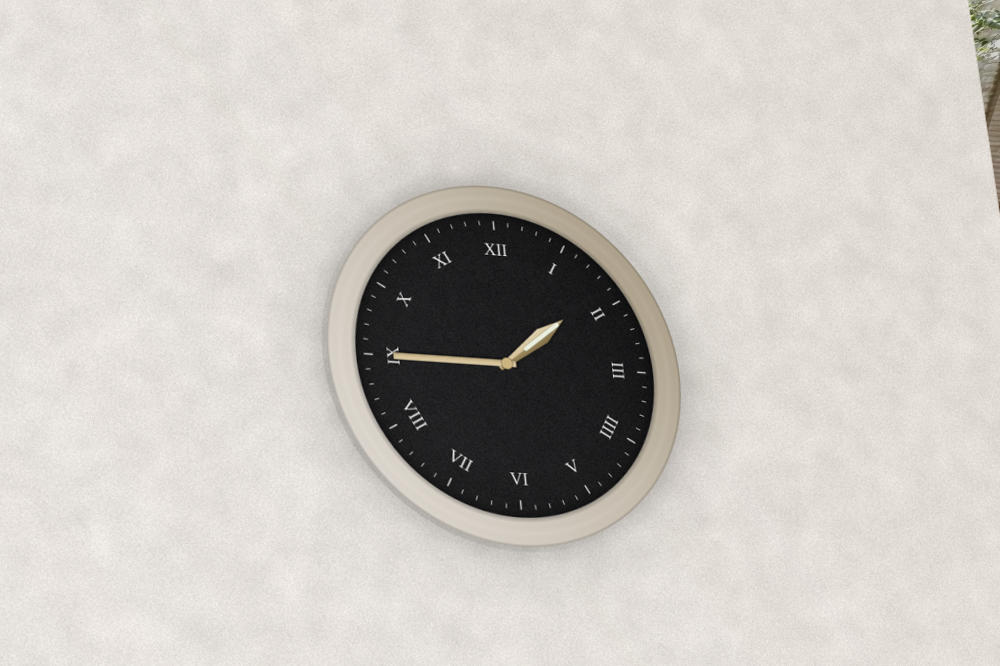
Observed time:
1:45
